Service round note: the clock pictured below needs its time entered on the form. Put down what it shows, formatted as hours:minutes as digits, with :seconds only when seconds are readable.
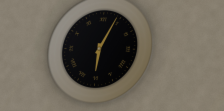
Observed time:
6:04
